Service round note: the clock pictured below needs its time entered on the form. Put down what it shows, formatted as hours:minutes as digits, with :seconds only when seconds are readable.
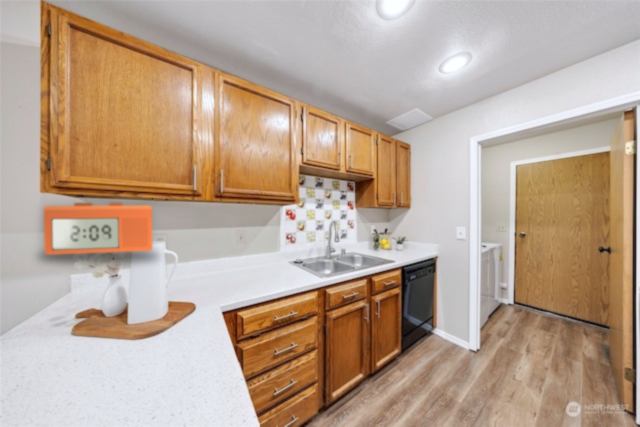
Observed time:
2:09
